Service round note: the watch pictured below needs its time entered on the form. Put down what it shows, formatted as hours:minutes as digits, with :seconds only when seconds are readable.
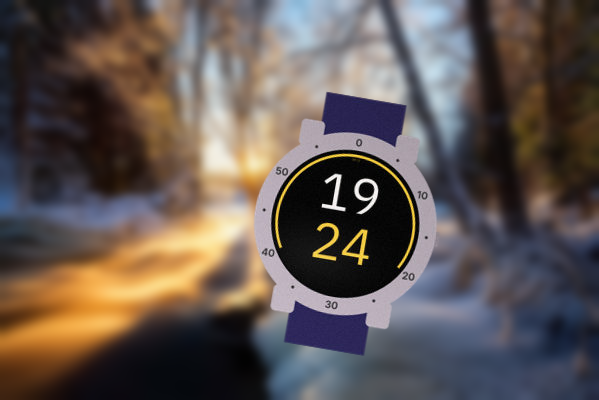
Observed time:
19:24
